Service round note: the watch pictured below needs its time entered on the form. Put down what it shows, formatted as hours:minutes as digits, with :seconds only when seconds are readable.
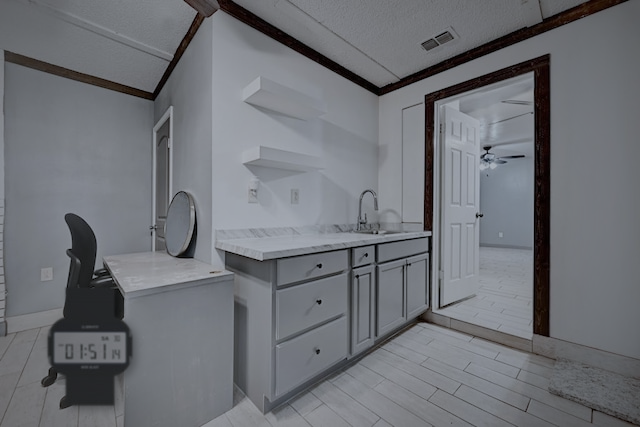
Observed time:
1:51
